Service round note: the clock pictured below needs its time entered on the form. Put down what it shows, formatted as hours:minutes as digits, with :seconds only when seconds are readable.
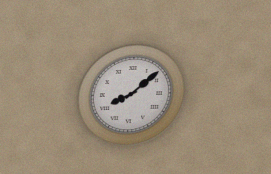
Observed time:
8:08
